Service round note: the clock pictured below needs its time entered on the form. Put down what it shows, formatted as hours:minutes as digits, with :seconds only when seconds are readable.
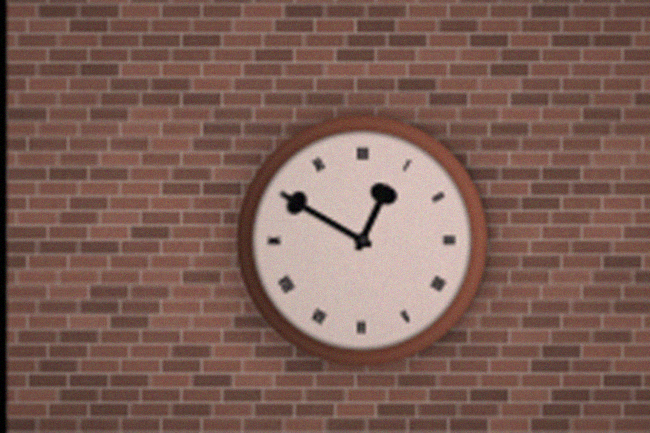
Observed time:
12:50
